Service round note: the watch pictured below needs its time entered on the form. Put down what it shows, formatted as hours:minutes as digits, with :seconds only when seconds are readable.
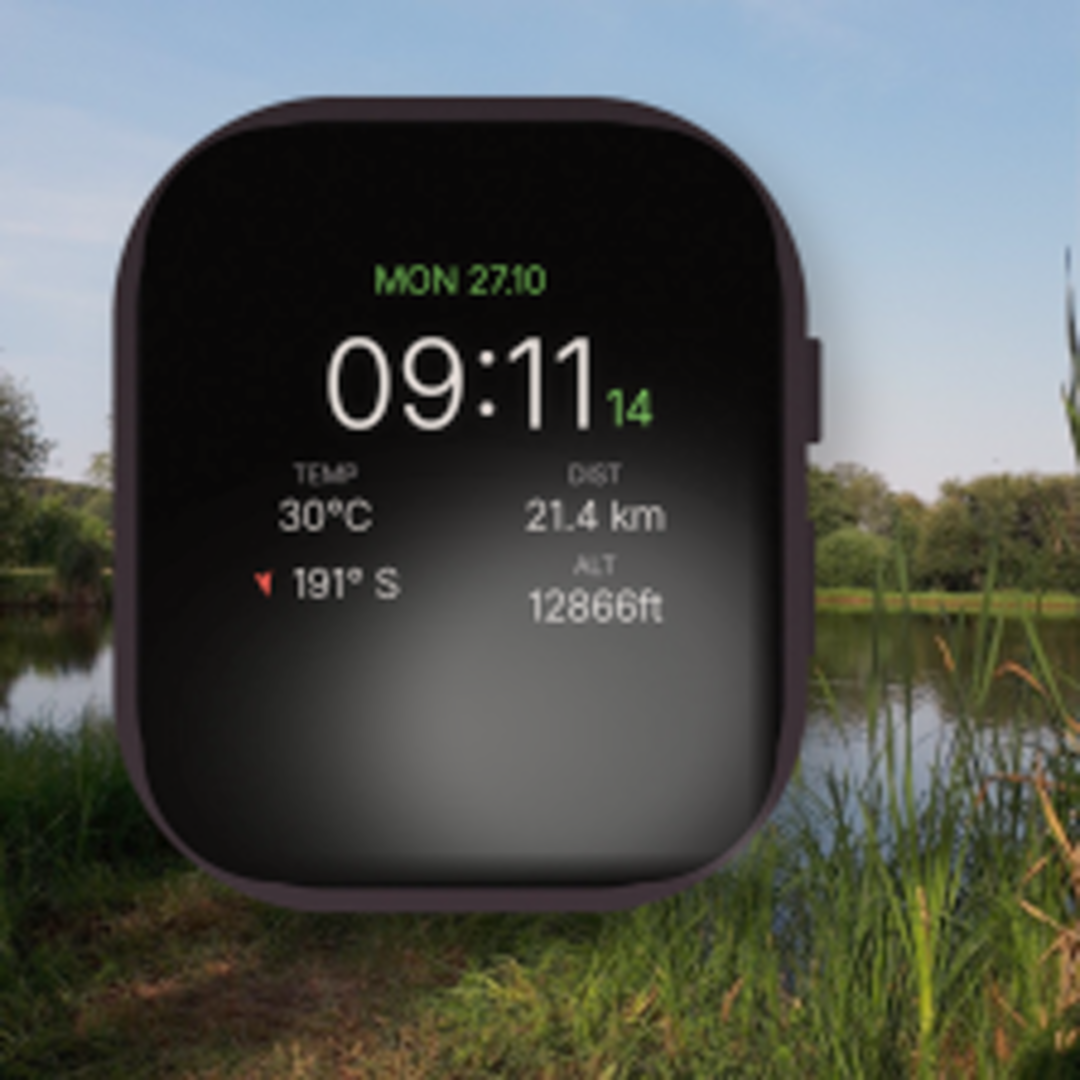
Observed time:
9:11:14
